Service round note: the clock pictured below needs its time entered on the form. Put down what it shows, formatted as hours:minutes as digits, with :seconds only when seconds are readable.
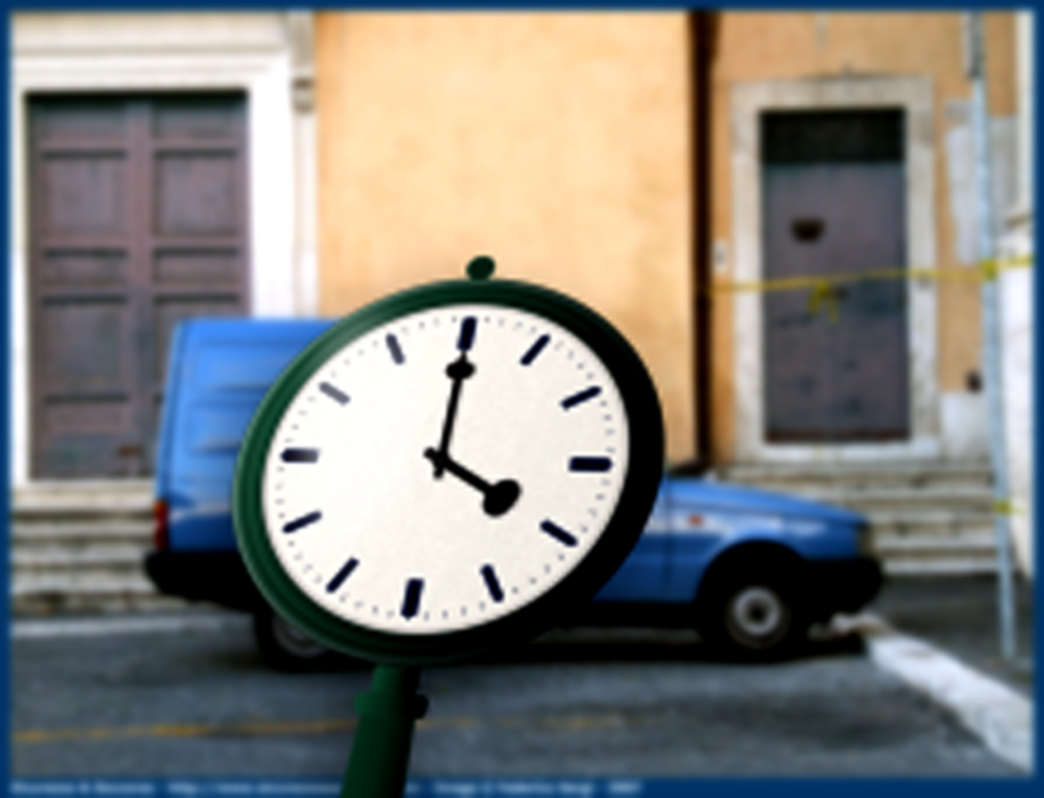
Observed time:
4:00
